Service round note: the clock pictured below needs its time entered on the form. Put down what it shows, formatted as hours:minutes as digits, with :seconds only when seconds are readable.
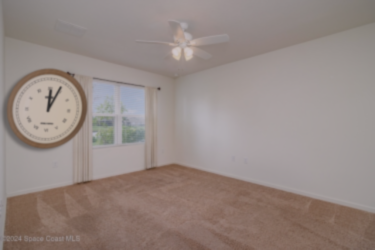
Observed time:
12:04
